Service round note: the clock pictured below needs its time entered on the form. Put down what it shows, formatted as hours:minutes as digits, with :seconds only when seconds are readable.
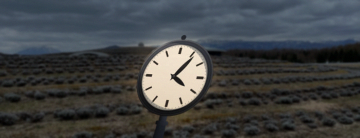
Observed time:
4:06
